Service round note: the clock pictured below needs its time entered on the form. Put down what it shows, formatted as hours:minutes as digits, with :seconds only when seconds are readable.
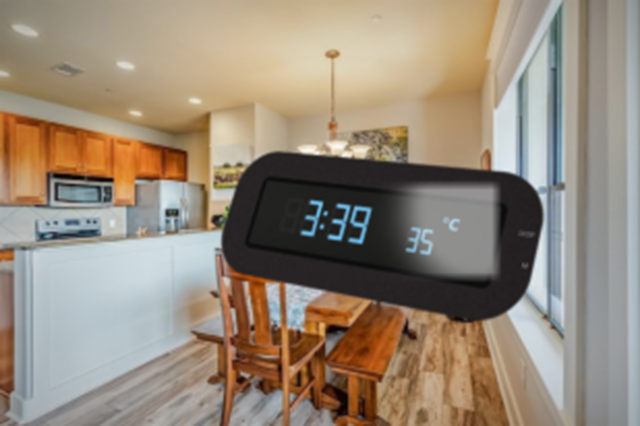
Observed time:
3:39
